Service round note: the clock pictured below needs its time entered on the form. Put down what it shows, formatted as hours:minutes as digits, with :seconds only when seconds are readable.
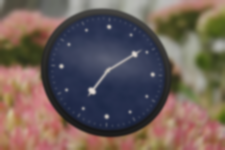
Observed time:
7:09
